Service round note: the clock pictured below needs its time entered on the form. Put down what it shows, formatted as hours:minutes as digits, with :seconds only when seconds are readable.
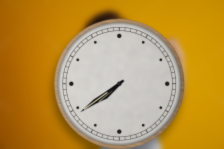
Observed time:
7:39
